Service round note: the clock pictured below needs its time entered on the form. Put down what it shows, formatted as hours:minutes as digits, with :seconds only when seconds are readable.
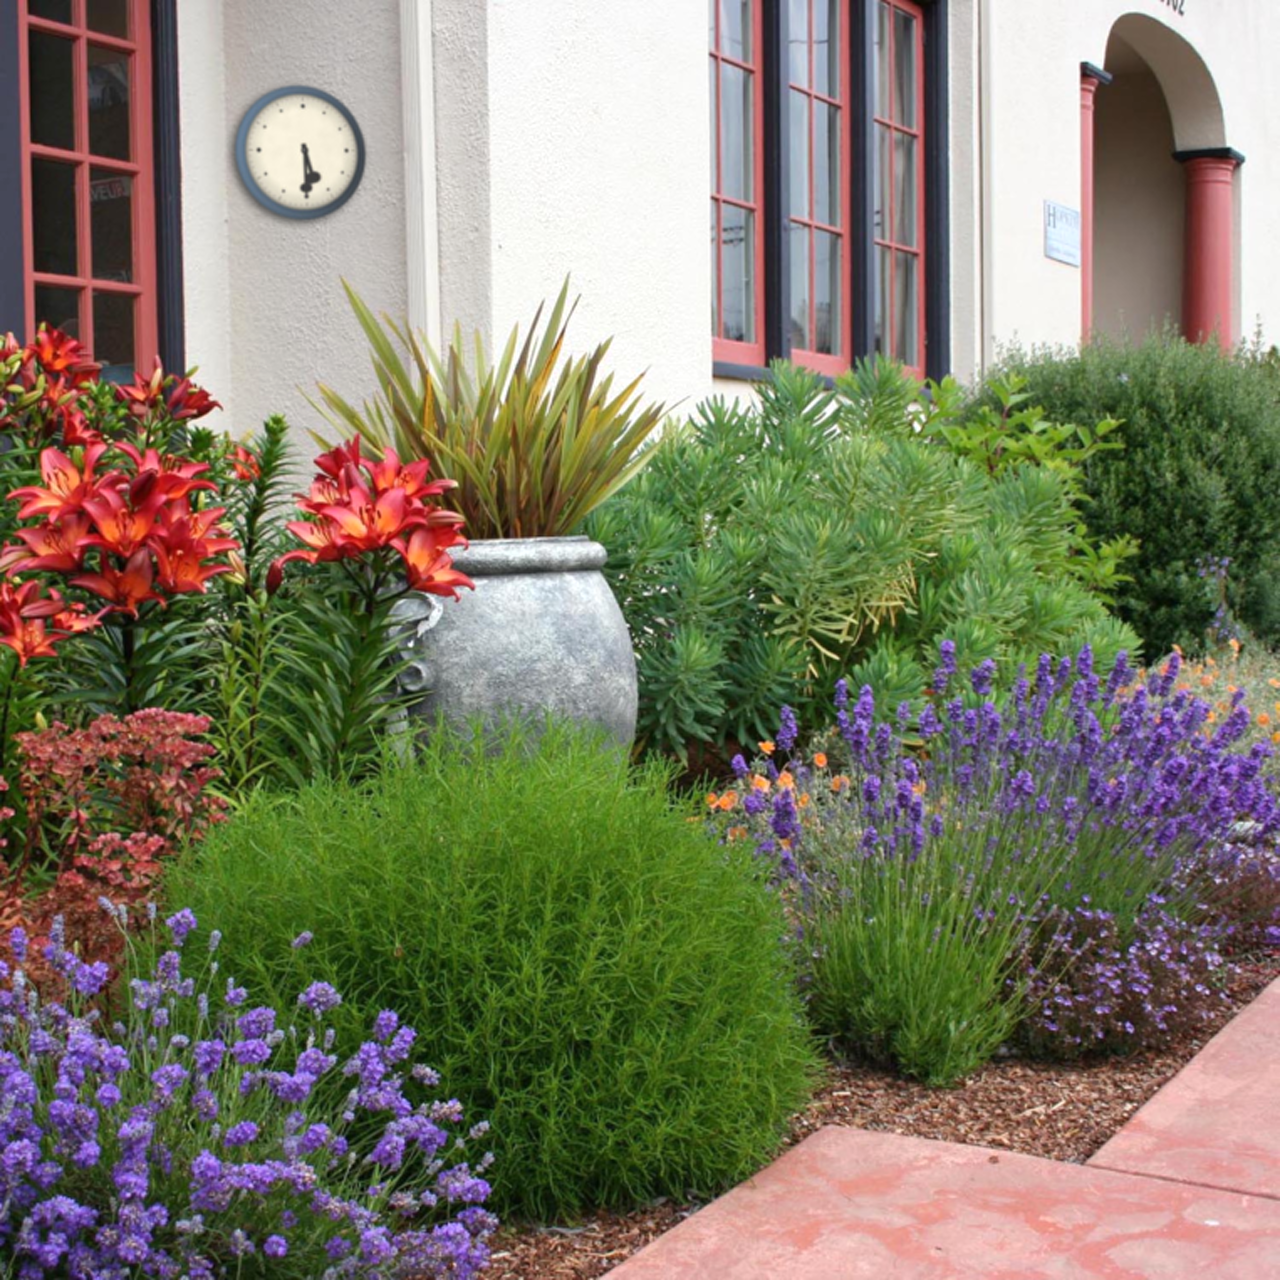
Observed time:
5:30
